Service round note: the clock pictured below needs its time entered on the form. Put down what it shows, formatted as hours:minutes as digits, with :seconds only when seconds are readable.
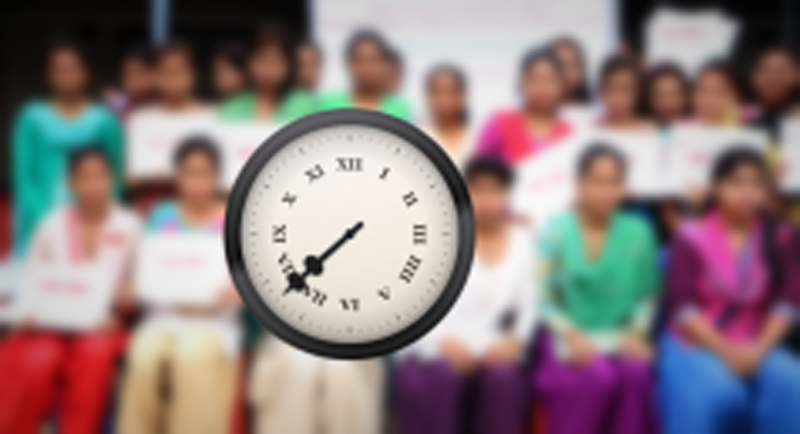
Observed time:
7:38
